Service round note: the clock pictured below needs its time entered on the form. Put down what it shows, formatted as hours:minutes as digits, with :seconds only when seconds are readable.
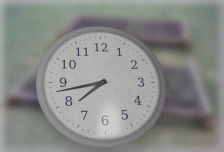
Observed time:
7:43
